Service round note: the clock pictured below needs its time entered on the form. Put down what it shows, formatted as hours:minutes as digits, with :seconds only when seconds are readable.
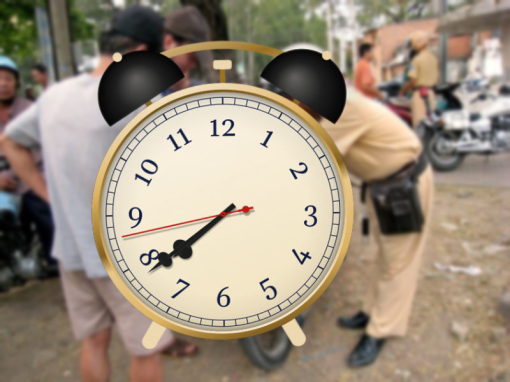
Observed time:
7:38:43
